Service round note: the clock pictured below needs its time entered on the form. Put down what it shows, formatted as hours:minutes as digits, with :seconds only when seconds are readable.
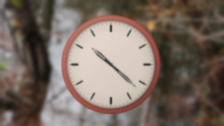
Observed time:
10:22
